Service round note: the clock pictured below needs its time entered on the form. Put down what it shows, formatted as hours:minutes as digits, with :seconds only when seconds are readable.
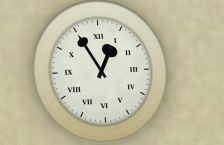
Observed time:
12:55
